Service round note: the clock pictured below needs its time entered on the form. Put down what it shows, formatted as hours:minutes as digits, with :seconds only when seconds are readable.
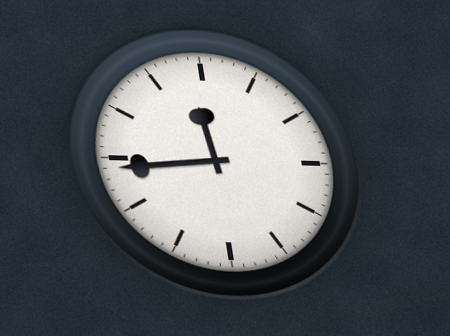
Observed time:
11:44
